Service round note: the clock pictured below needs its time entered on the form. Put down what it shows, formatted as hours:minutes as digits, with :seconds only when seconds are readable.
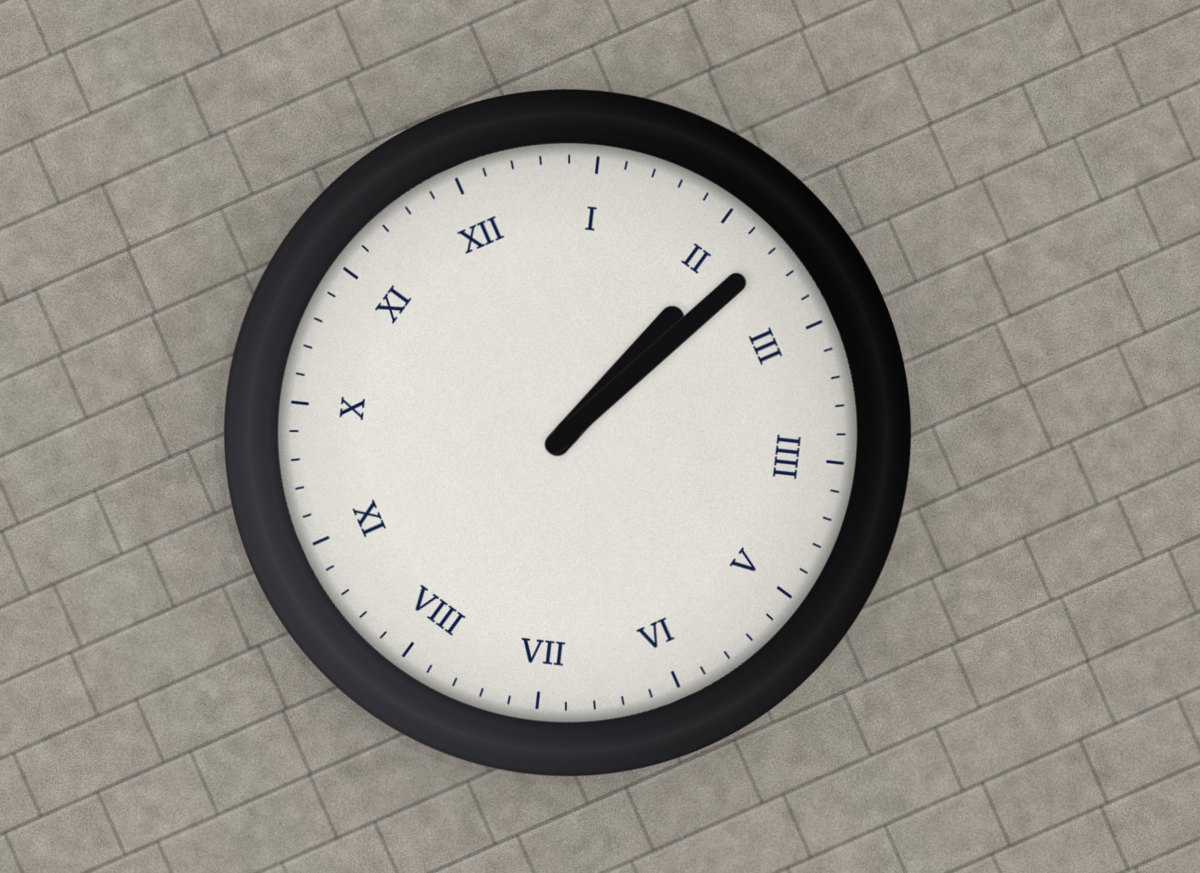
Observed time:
2:12
